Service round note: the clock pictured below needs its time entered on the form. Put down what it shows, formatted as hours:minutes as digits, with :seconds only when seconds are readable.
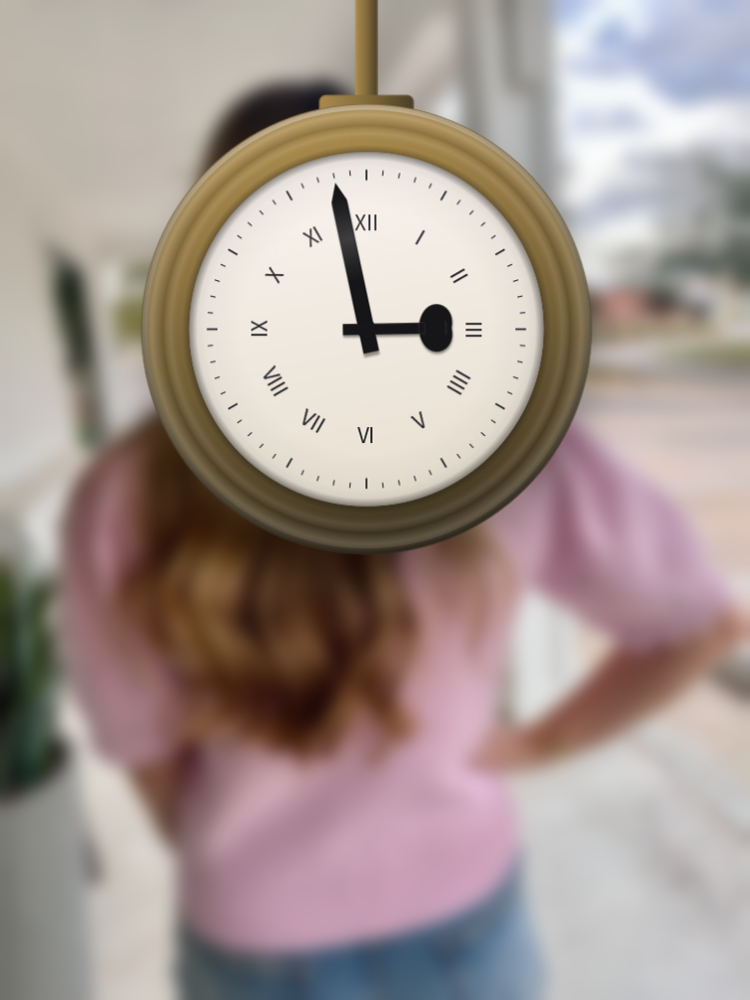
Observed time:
2:58
